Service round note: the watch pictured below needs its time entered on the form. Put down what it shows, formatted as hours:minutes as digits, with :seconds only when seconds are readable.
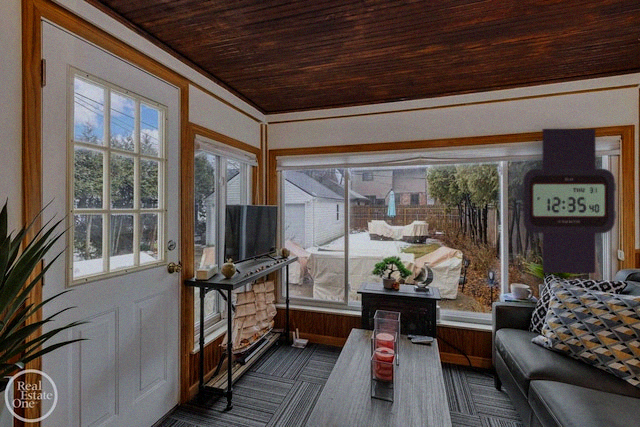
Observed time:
12:35
